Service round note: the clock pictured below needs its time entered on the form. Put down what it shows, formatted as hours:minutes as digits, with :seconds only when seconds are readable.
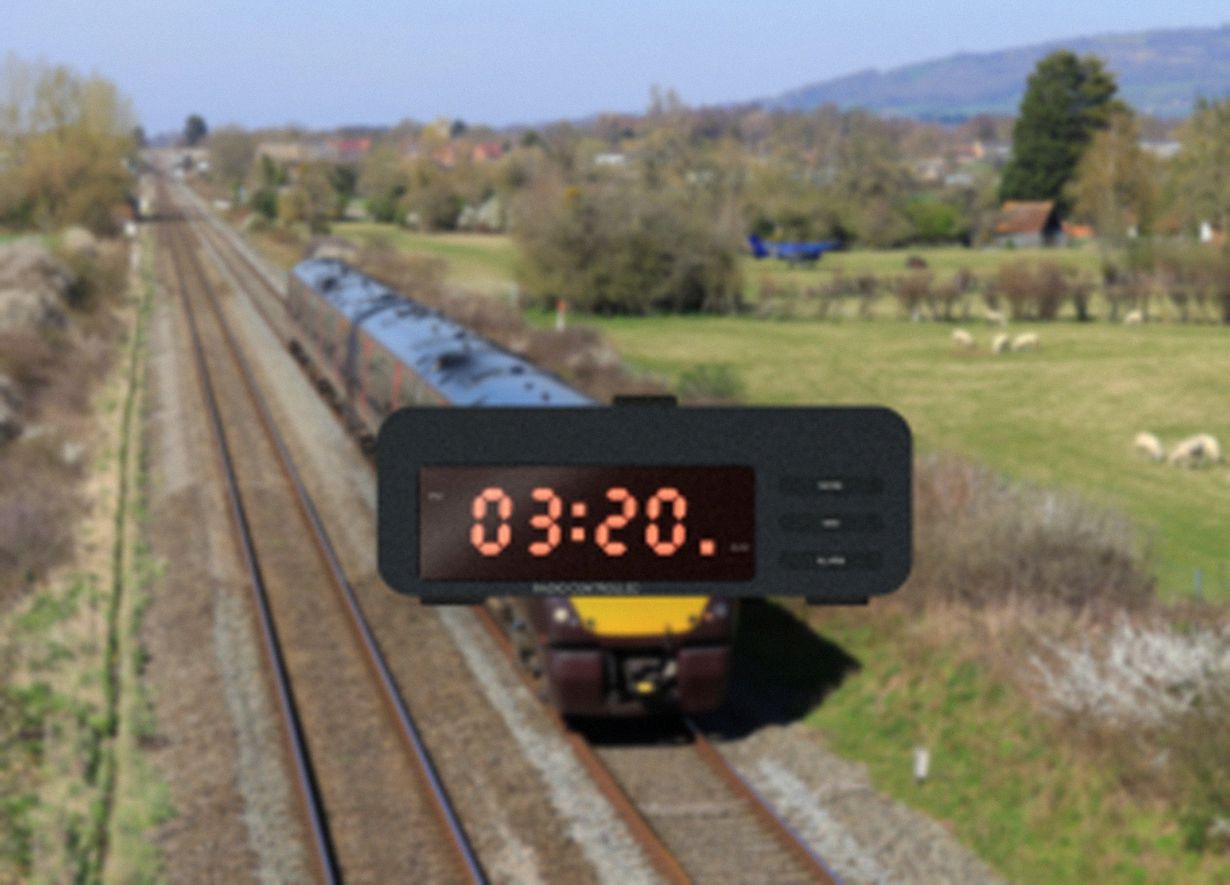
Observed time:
3:20
